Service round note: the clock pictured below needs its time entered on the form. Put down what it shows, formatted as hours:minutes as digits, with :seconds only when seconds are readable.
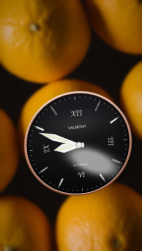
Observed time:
8:49
